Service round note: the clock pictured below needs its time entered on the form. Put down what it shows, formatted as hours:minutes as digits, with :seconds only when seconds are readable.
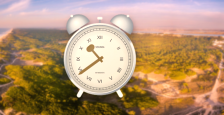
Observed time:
10:39
